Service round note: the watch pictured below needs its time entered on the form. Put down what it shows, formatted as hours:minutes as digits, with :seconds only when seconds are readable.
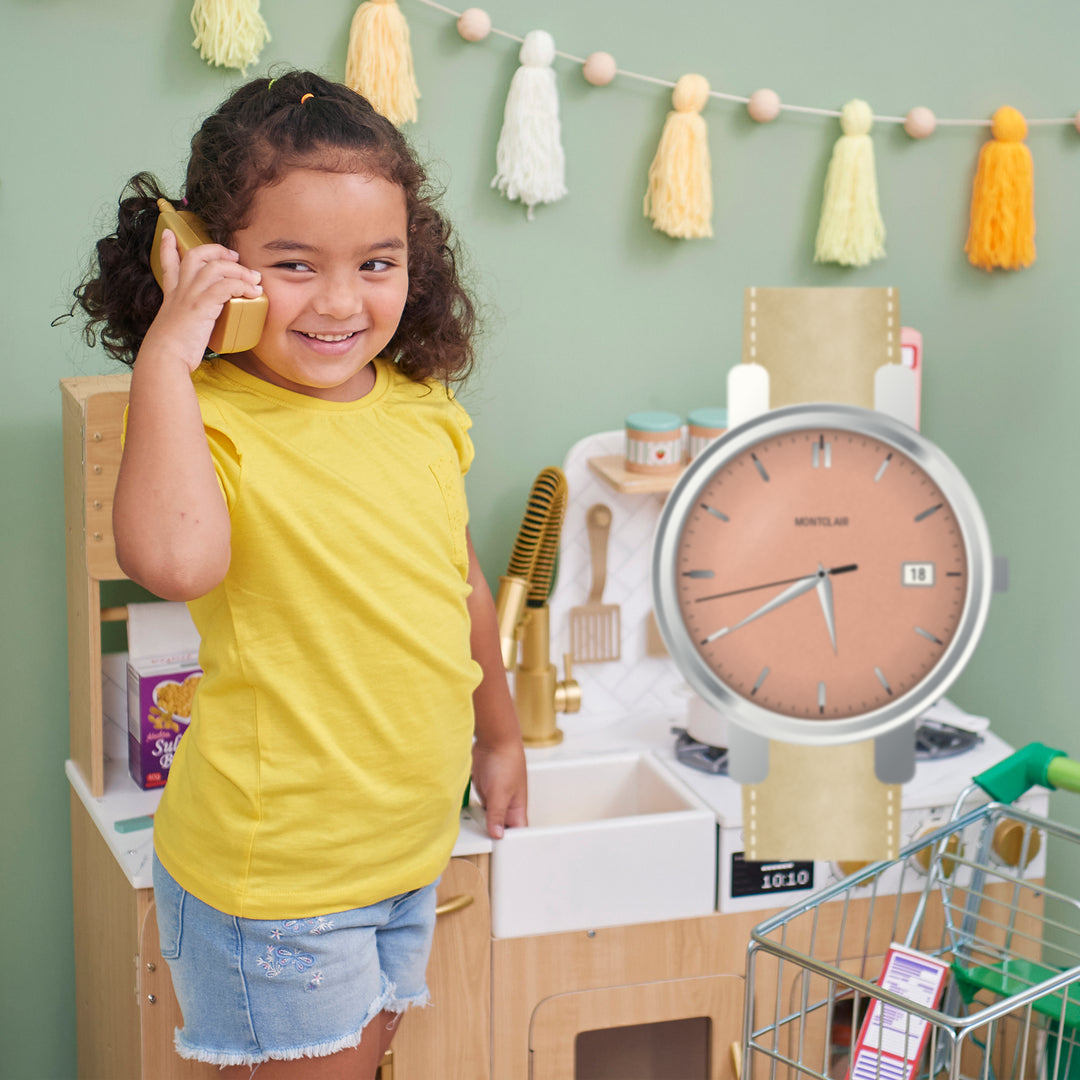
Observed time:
5:39:43
